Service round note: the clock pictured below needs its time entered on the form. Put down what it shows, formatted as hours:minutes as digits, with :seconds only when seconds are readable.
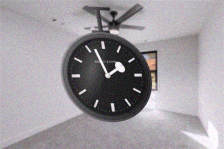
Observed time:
1:57
